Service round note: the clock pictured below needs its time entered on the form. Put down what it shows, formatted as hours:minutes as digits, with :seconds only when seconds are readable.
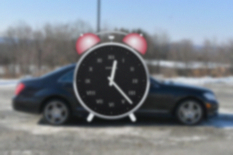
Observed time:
12:23
